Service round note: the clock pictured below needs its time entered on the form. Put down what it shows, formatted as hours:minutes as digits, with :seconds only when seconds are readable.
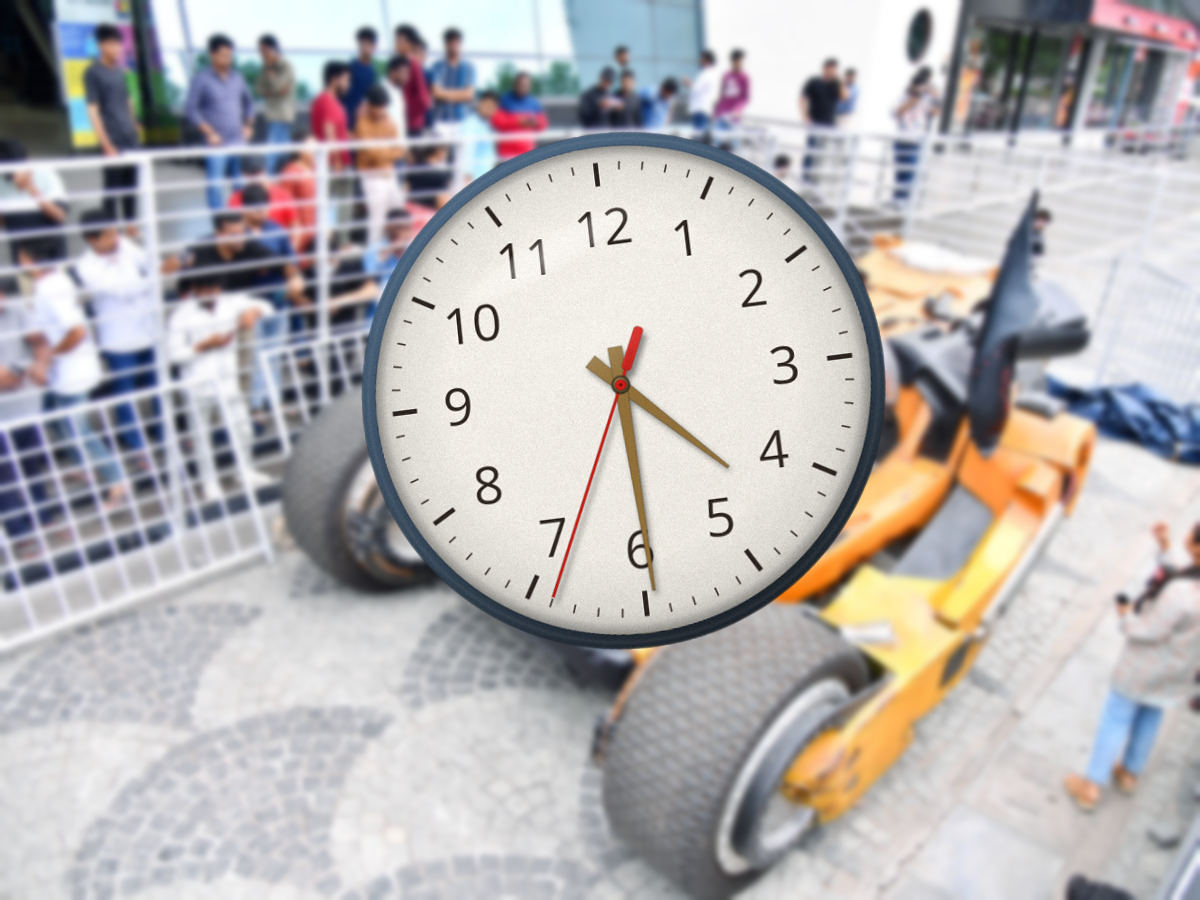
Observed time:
4:29:34
